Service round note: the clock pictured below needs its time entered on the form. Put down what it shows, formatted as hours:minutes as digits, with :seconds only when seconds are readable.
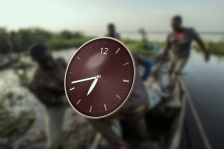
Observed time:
6:42
